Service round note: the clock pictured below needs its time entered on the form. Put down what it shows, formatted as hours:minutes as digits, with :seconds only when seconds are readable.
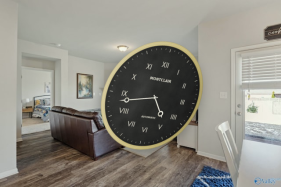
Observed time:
4:43
